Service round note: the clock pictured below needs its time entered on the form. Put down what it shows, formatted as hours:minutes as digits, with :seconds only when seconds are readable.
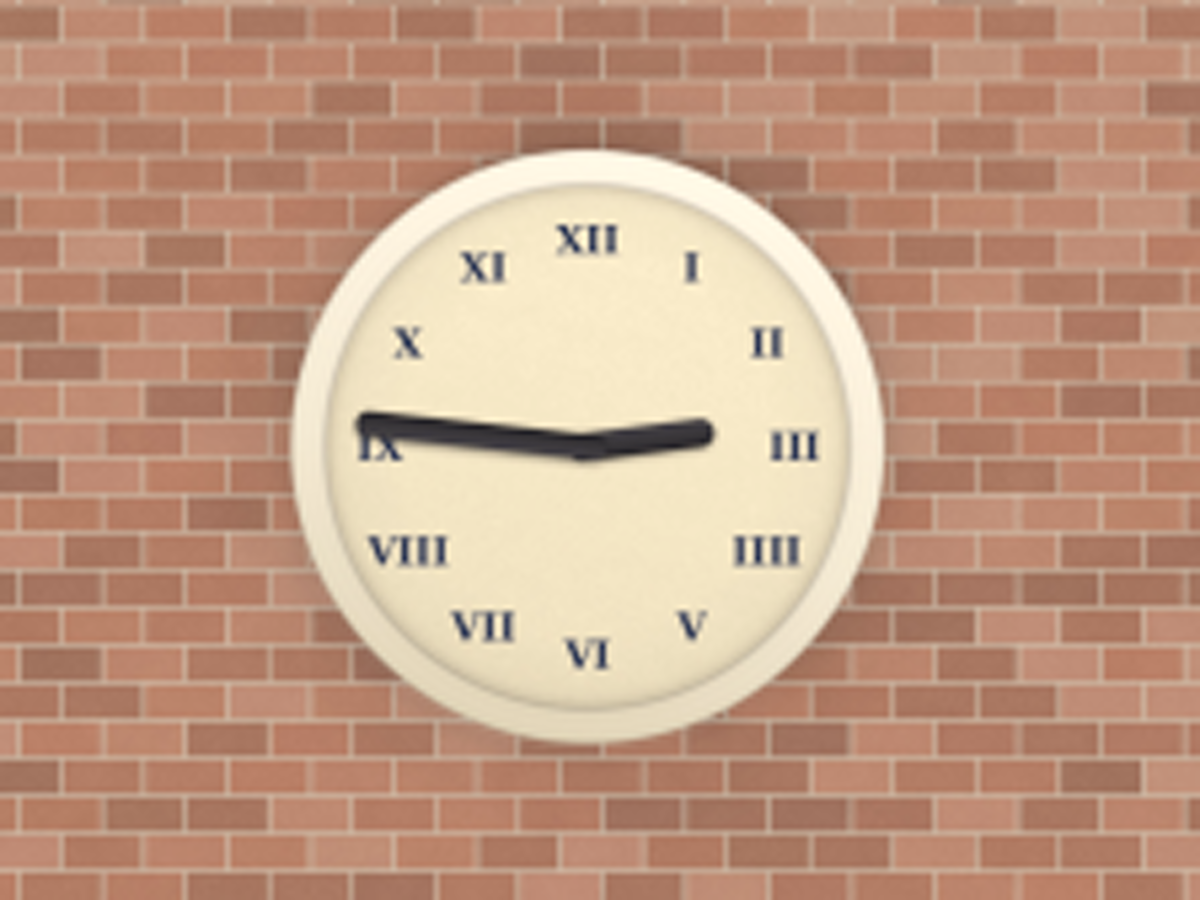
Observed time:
2:46
